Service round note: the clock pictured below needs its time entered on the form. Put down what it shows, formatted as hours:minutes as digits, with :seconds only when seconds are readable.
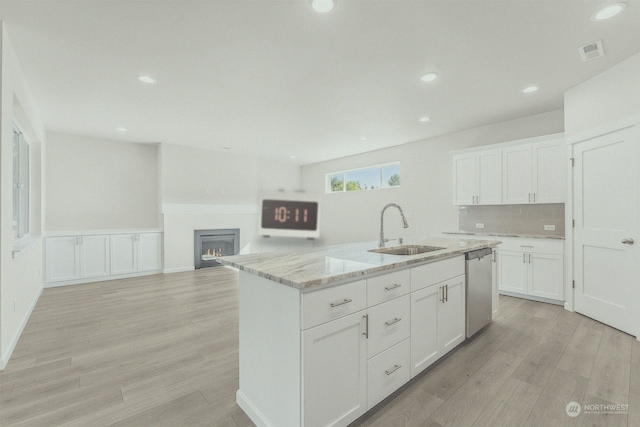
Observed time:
10:11
